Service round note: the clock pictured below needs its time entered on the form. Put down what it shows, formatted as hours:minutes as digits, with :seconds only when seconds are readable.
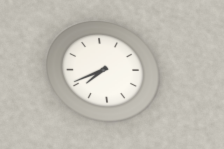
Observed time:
7:41
